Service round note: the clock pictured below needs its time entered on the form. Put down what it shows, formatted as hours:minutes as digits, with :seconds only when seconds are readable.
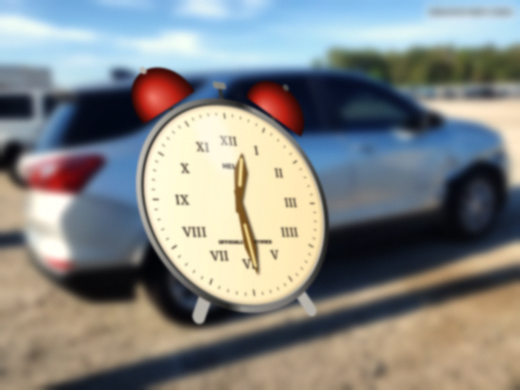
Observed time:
12:29
